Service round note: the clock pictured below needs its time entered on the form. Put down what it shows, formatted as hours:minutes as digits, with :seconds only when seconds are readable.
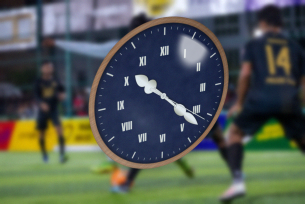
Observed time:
10:22:21
